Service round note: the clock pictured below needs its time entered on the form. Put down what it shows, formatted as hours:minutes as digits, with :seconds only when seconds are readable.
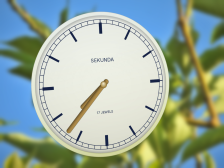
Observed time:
7:37
